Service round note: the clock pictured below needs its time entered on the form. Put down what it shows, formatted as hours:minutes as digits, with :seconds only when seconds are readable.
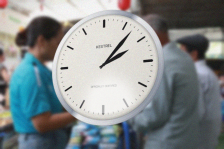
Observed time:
2:07
